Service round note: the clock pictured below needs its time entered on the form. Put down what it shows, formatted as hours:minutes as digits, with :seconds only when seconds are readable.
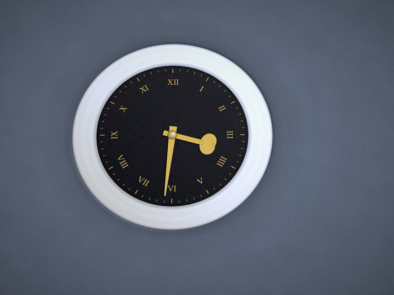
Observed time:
3:31
